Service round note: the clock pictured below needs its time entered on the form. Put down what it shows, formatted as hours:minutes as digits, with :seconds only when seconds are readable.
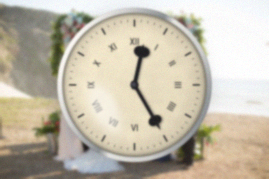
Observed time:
12:25
